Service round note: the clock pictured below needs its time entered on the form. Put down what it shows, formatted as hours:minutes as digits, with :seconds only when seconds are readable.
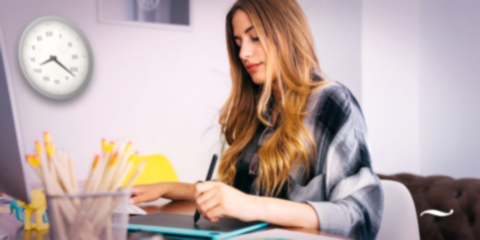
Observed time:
8:22
